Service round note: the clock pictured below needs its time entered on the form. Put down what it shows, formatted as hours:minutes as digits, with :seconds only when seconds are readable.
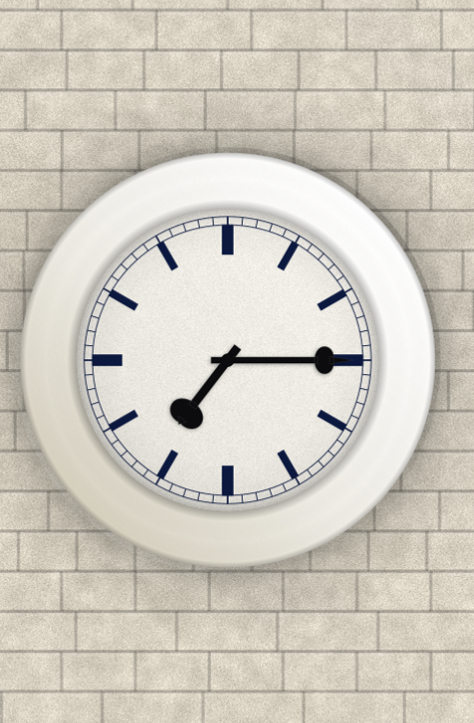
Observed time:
7:15
